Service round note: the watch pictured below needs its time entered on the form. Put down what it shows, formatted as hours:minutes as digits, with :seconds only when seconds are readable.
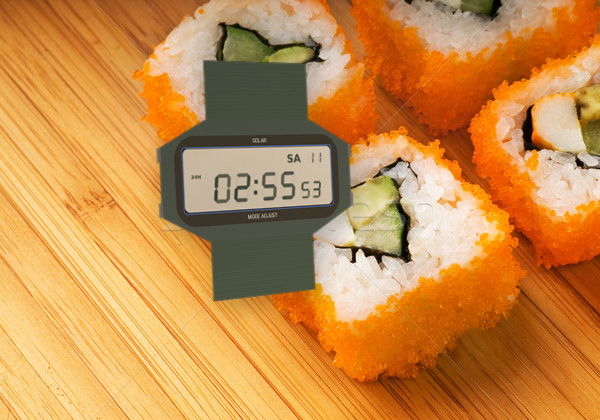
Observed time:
2:55:53
